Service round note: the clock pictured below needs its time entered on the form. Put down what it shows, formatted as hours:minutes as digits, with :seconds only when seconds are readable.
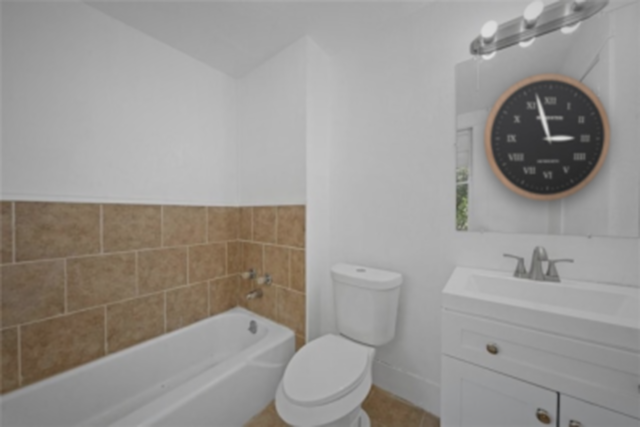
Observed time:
2:57
